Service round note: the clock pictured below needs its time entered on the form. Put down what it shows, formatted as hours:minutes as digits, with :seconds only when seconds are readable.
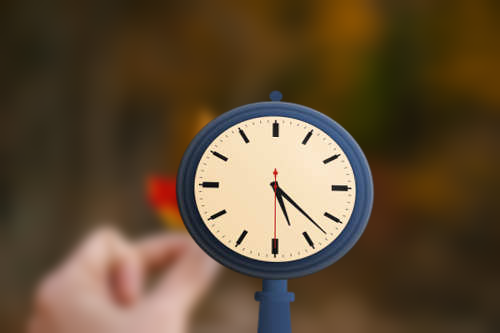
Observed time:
5:22:30
